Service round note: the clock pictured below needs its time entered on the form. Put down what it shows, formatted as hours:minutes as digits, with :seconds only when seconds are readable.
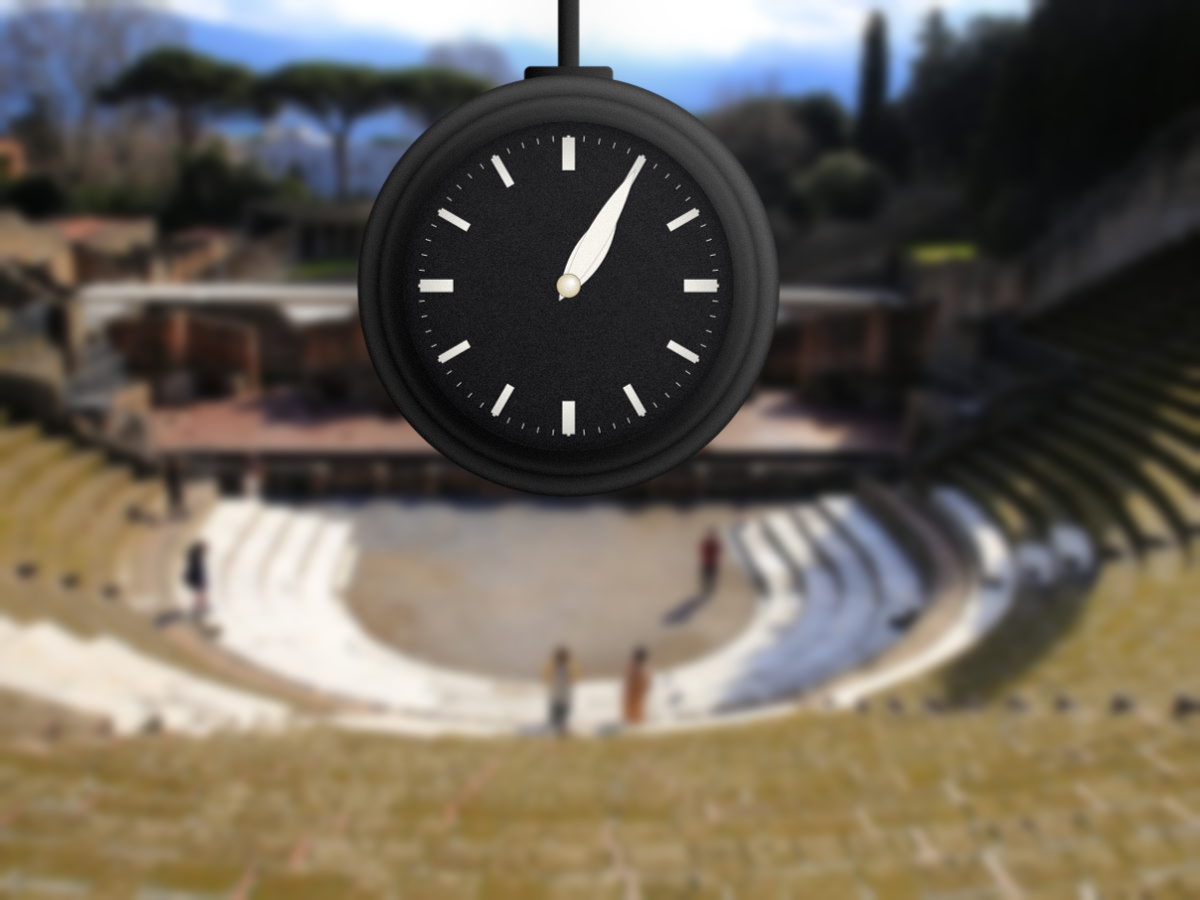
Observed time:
1:05
